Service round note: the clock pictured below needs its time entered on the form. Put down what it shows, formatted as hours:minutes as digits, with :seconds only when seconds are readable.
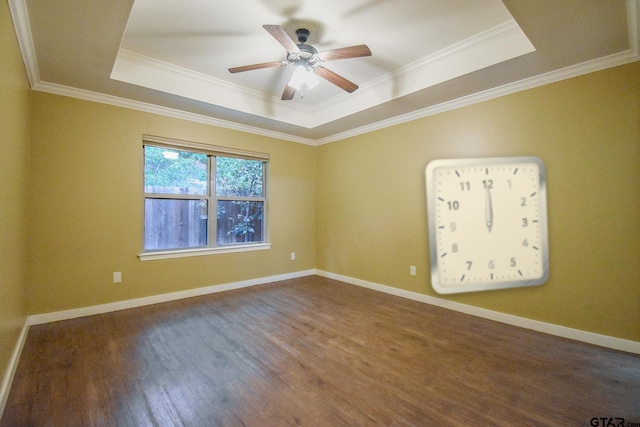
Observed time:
12:00
